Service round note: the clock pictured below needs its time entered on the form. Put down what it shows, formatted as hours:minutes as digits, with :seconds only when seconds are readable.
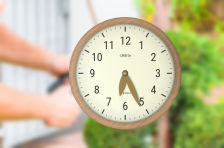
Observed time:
6:26
